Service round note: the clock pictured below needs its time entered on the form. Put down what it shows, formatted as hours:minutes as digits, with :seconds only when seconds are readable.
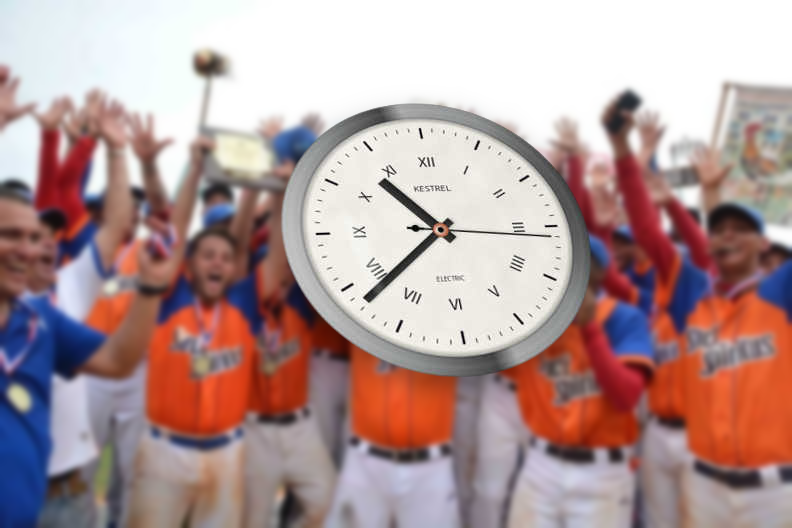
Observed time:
10:38:16
